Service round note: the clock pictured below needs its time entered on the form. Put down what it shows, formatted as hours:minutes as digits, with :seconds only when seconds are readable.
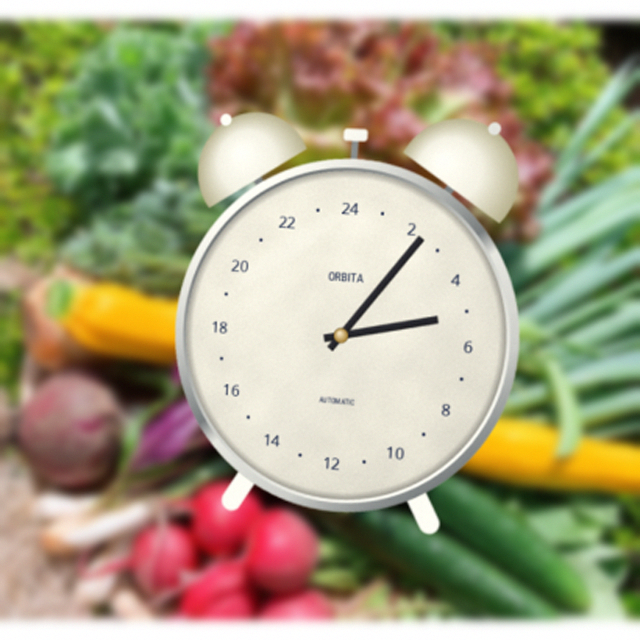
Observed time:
5:06
